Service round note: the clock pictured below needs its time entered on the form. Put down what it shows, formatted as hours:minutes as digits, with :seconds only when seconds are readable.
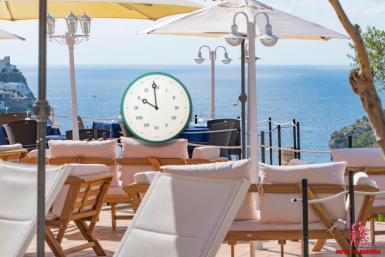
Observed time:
9:59
